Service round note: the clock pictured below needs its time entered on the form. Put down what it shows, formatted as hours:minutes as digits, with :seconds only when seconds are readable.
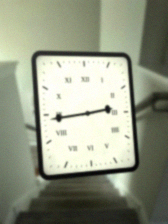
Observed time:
2:44
